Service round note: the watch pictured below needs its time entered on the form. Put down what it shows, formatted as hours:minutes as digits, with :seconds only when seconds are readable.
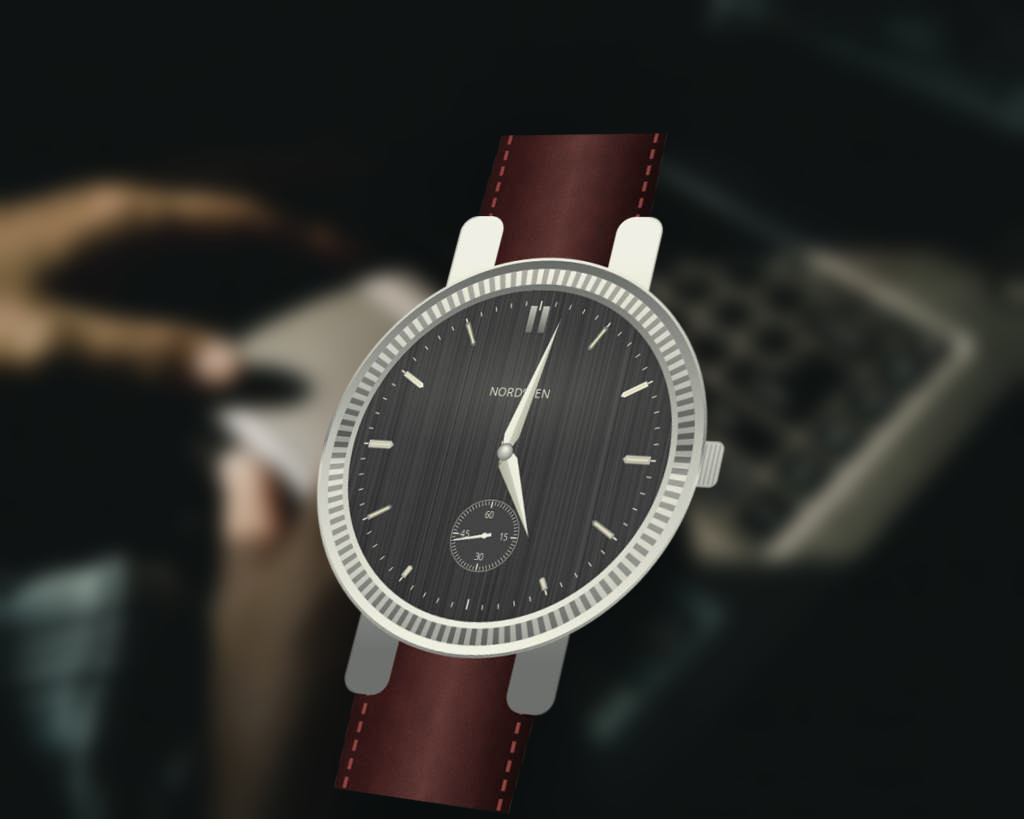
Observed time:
5:01:43
